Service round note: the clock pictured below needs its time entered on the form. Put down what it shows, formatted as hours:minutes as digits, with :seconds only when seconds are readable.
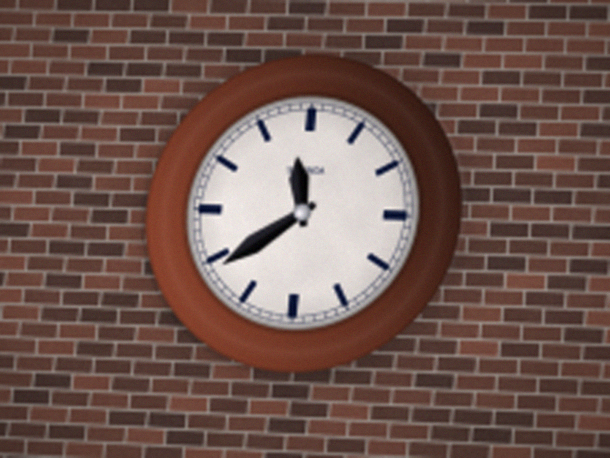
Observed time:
11:39
